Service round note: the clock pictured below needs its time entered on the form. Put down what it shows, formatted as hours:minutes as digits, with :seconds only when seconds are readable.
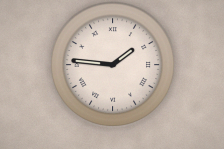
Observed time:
1:46
